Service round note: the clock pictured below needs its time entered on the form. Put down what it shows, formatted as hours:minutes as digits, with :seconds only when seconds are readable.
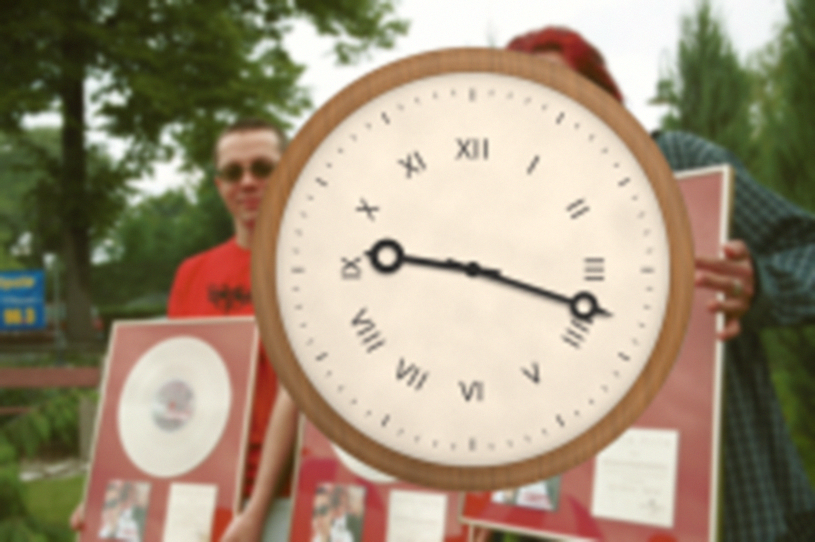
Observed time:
9:18
